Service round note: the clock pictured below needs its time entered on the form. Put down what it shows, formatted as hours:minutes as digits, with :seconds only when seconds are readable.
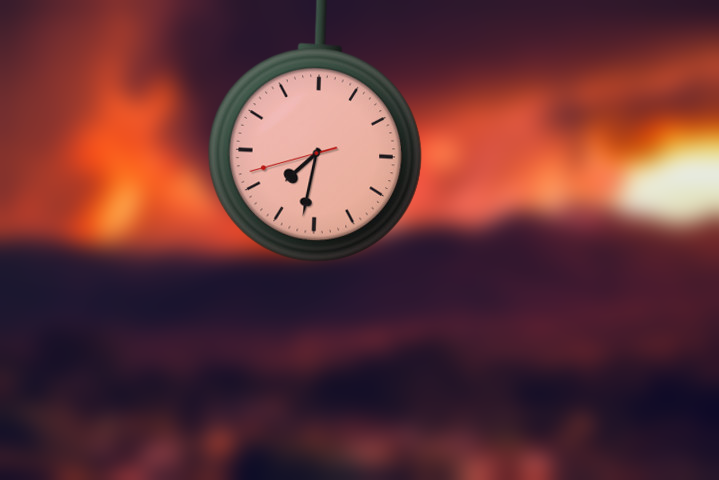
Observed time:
7:31:42
